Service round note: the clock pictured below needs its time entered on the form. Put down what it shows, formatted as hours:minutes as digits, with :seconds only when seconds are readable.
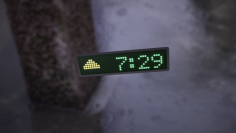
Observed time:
7:29
